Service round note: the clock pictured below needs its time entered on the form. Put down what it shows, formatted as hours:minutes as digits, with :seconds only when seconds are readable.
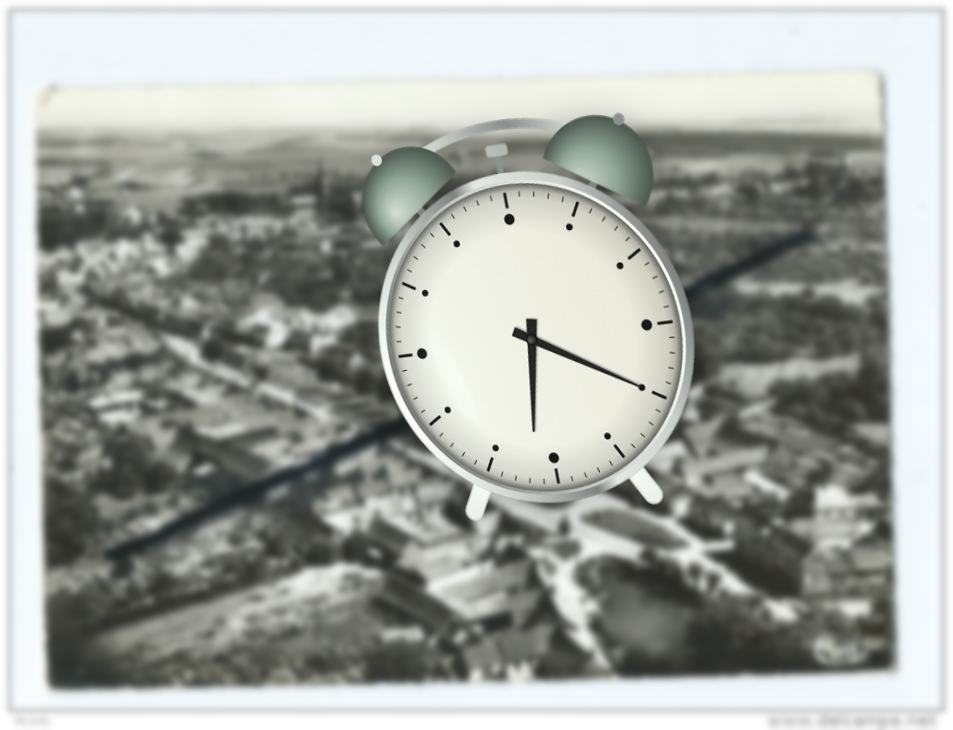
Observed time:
6:20
